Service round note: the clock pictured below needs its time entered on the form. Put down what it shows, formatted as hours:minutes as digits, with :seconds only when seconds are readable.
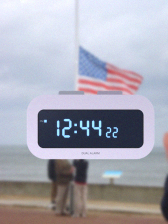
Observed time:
12:44:22
